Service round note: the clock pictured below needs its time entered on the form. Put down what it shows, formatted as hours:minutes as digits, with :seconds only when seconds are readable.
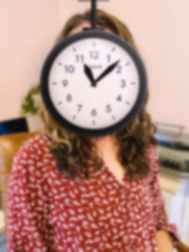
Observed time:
11:08
